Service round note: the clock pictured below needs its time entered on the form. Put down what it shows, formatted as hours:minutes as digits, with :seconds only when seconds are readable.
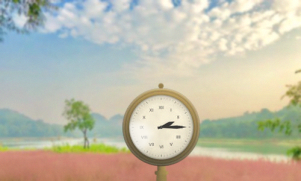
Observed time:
2:15
